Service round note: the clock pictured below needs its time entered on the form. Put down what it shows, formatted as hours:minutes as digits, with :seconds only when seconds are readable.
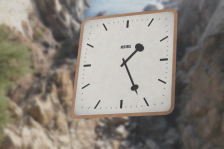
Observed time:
1:26
